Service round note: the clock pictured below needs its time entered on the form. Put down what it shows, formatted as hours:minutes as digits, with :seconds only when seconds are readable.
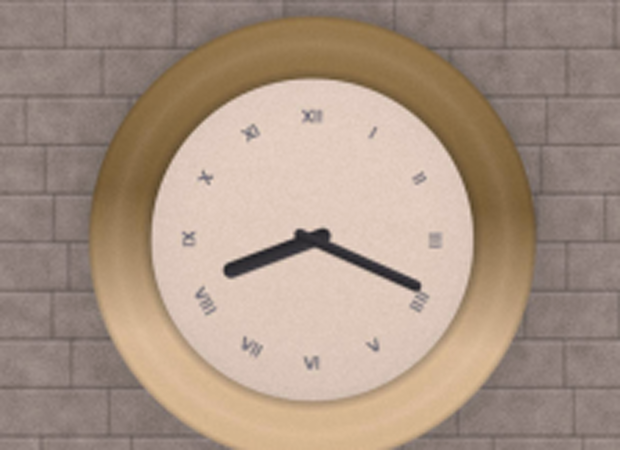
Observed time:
8:19
